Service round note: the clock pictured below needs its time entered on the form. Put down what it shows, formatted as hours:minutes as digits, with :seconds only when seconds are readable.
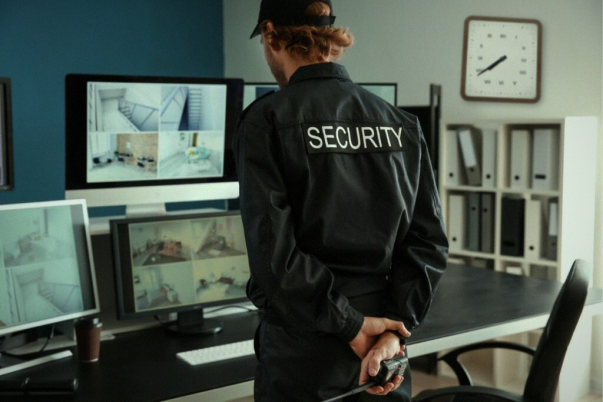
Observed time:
7:39
